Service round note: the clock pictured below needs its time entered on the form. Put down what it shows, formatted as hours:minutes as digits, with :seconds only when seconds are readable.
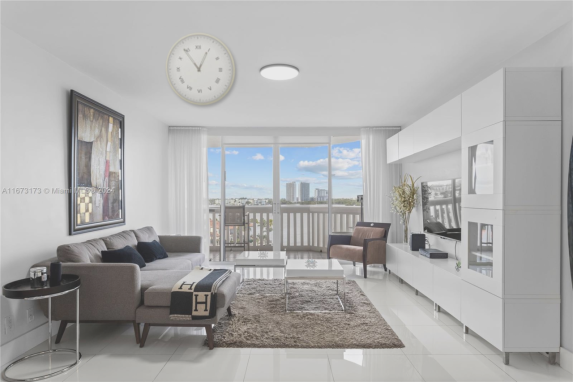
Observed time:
12:54
